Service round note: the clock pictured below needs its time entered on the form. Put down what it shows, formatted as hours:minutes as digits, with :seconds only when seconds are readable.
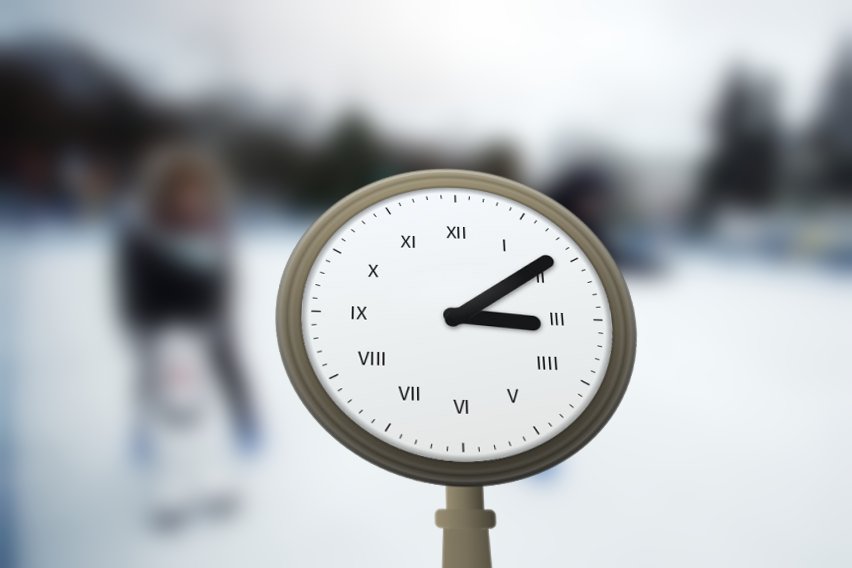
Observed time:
3:09
